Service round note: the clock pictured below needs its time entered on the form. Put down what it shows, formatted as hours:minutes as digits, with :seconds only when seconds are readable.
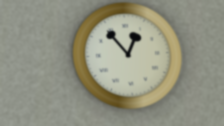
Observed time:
12:54
